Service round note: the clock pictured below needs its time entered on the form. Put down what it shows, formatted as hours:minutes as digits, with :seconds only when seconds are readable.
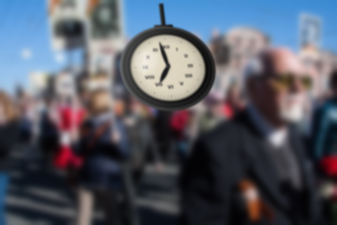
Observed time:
6:58
